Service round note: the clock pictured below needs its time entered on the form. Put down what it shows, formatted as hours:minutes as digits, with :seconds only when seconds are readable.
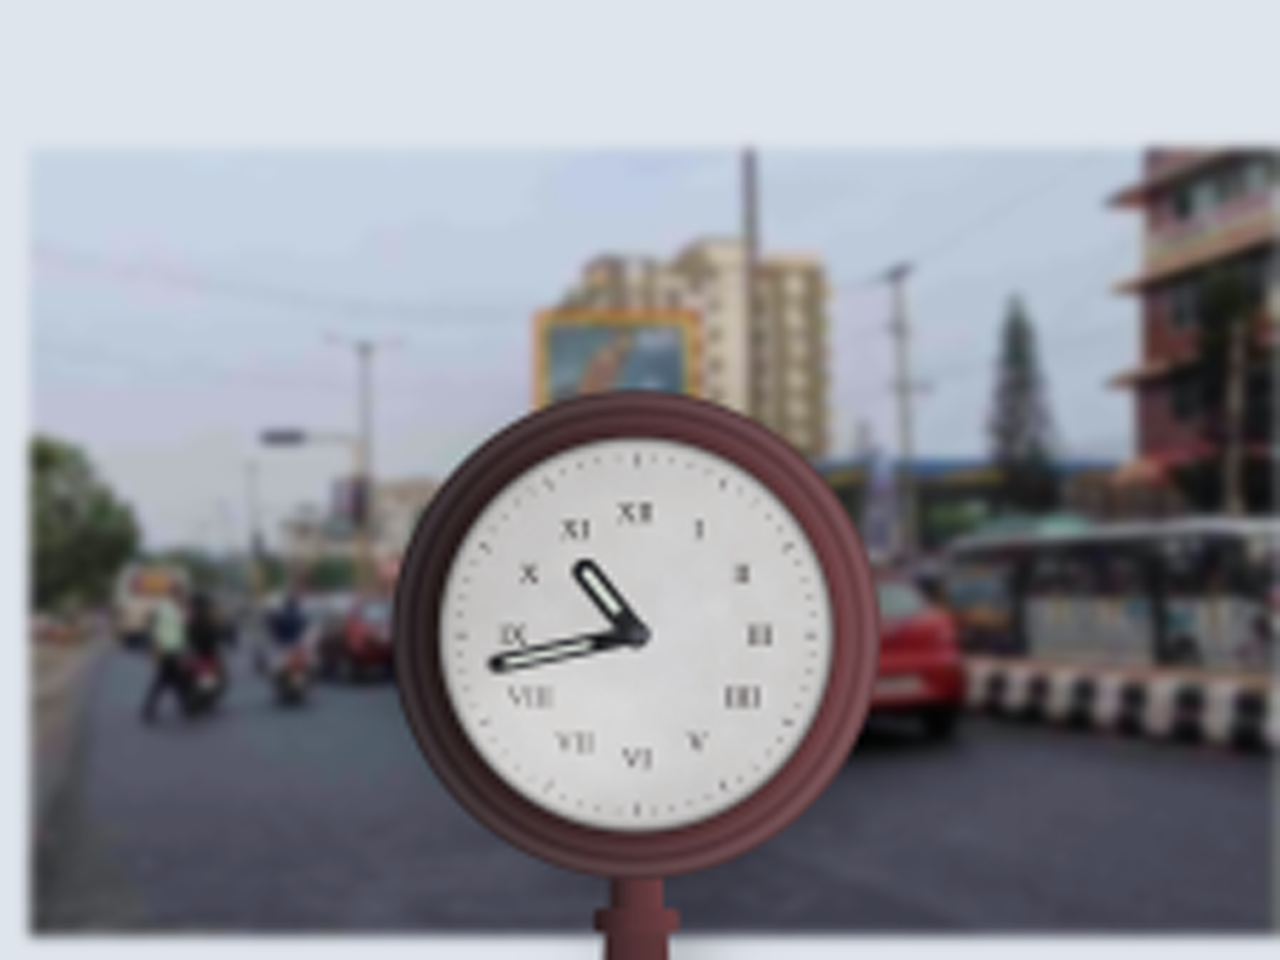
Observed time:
10:43
